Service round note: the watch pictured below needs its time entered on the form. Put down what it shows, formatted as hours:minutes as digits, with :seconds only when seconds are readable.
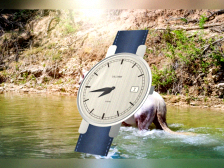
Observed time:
7:43
